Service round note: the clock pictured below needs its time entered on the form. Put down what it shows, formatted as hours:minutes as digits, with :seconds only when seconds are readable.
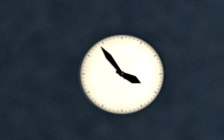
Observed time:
3:54
